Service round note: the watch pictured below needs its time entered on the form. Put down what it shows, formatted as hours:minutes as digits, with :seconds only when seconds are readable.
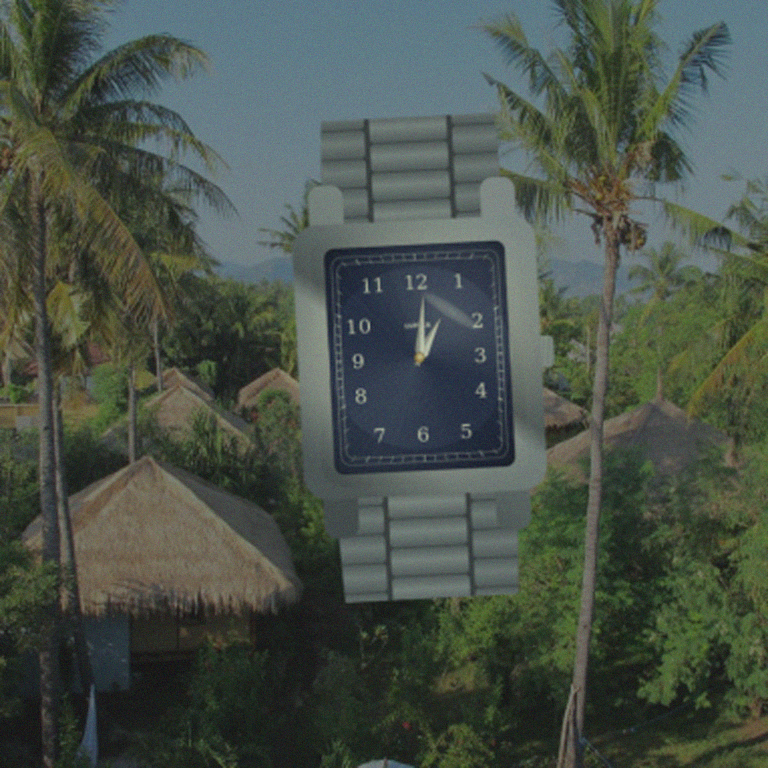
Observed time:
1:01
